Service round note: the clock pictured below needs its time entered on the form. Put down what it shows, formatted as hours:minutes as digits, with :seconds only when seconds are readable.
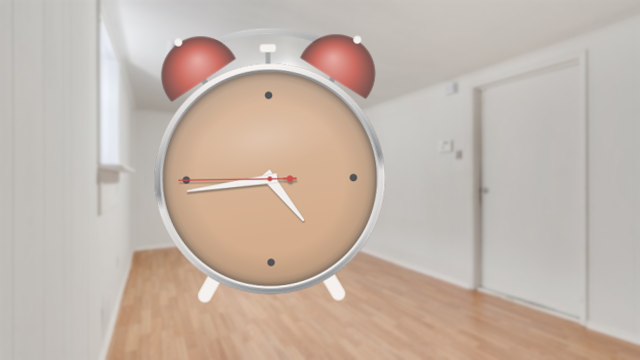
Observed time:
4:43:45
